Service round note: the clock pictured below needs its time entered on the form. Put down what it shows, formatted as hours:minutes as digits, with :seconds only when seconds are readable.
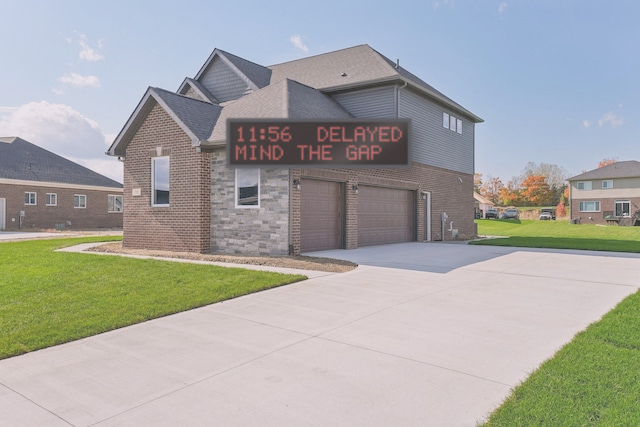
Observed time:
11:56
